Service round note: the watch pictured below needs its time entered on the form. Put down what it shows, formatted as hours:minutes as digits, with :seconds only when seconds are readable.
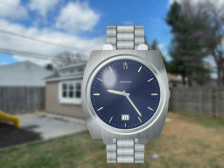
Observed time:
9:24
